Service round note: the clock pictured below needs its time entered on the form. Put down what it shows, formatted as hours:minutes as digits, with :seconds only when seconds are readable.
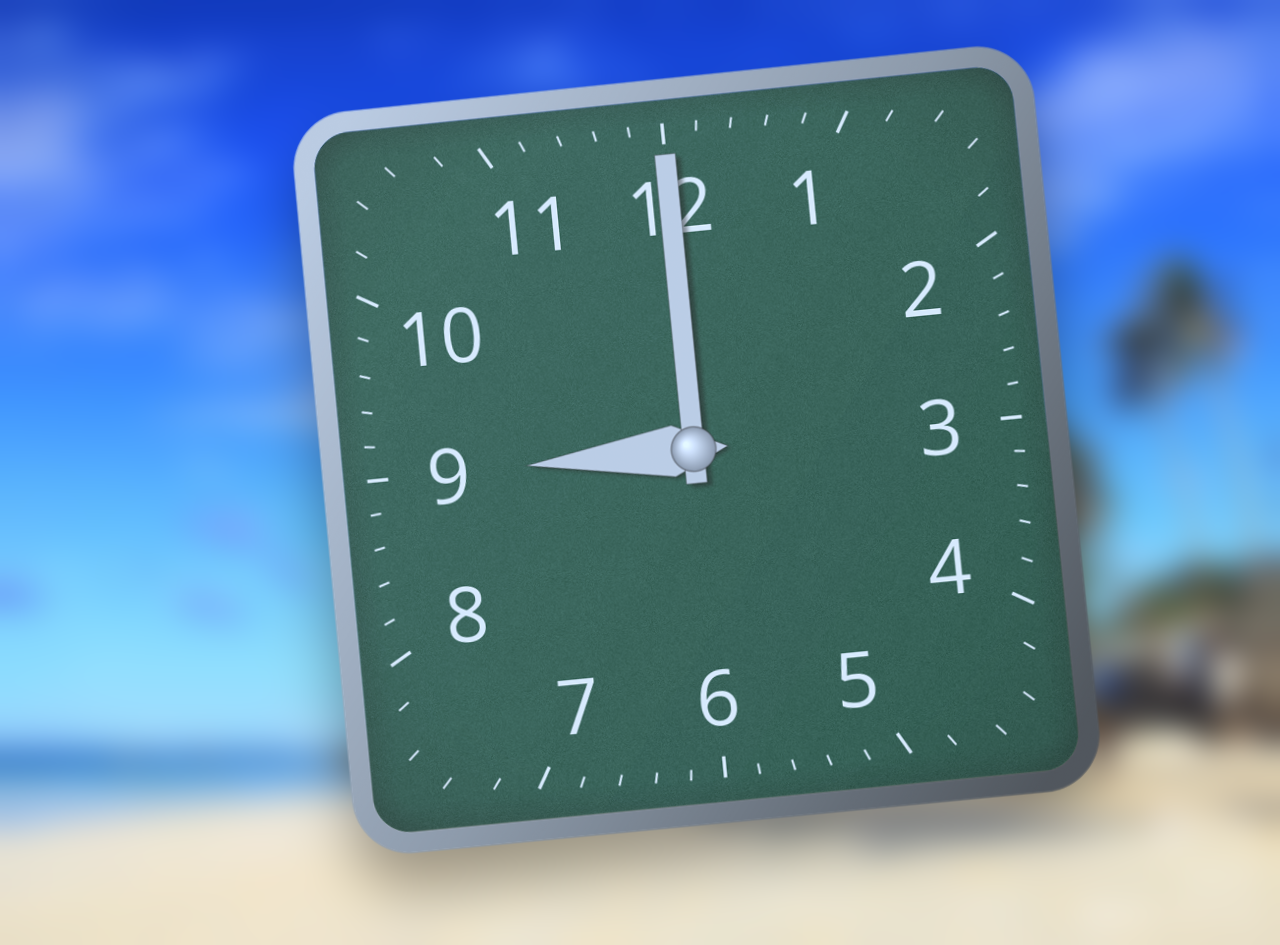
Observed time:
9:00
